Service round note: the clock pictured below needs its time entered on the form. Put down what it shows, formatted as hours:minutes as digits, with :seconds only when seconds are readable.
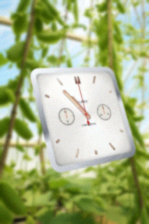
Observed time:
10:54
